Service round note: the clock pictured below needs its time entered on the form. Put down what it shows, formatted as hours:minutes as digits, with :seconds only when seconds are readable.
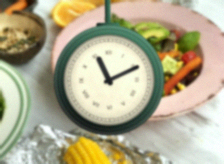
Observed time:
11:11
